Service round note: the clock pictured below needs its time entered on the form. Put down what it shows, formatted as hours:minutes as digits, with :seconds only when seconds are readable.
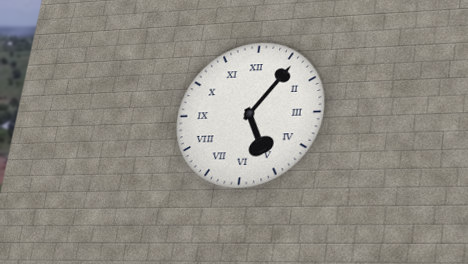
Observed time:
5:06
